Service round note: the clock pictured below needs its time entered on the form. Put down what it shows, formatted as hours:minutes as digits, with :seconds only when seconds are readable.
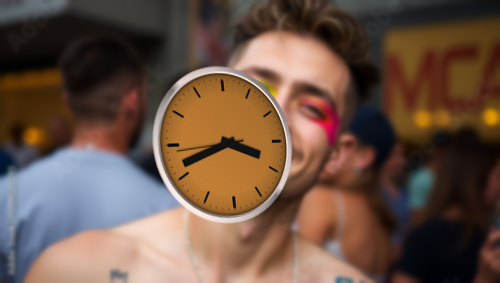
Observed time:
3:41:44
